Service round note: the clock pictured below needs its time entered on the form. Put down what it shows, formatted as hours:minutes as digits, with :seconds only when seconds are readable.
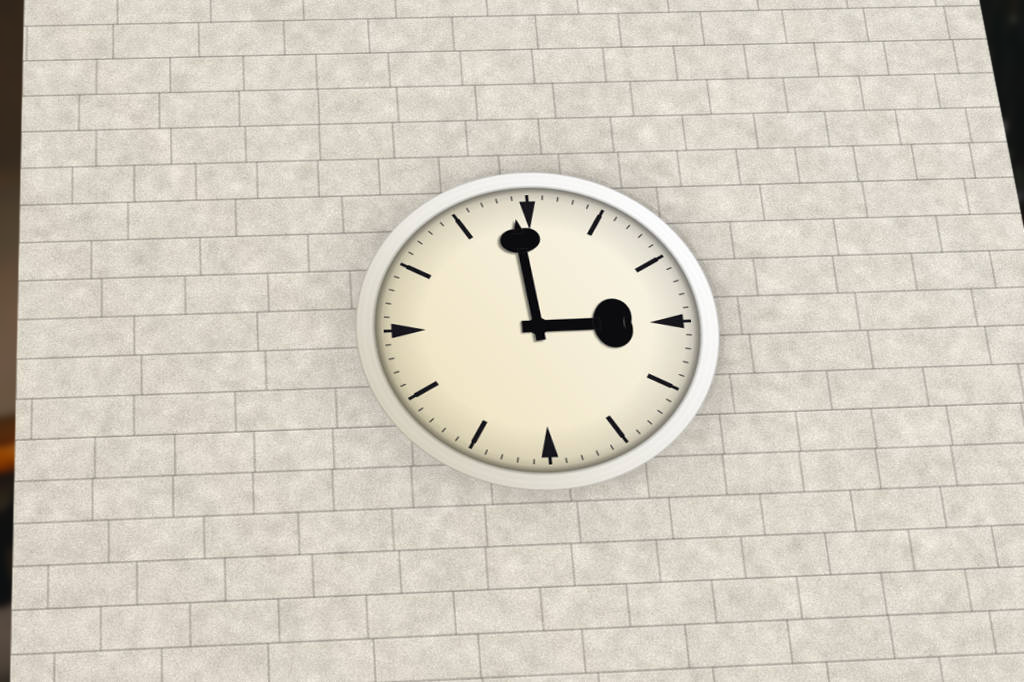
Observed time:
2:59
